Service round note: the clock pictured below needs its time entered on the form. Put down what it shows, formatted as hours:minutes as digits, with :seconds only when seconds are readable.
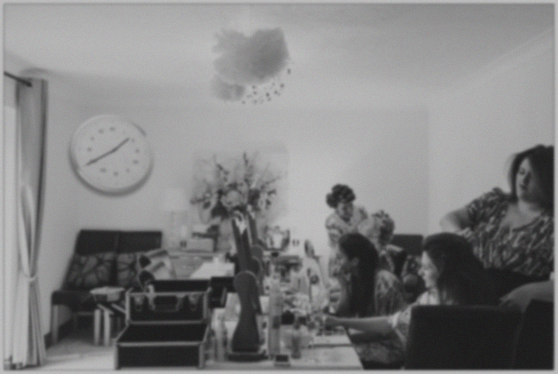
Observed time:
1:40
